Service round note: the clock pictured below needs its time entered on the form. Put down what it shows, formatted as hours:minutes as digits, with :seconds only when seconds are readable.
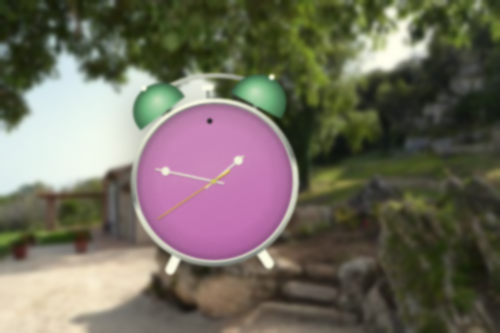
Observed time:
1:47:40
